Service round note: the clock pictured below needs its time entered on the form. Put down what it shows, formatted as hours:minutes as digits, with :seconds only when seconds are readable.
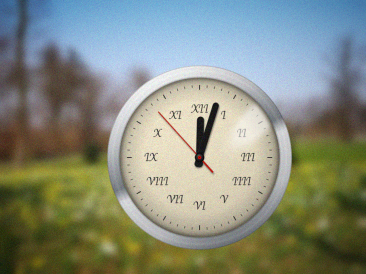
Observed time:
12:02:53
